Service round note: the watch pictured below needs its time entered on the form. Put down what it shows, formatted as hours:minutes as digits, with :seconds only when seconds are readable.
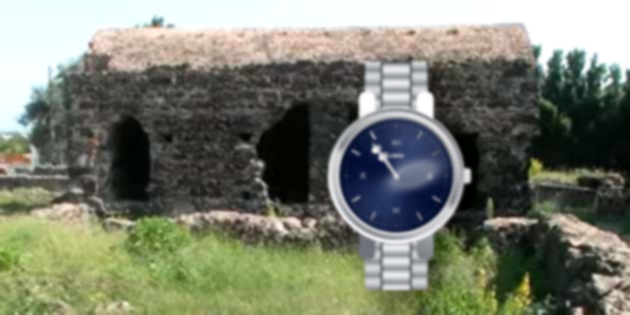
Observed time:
10:54
